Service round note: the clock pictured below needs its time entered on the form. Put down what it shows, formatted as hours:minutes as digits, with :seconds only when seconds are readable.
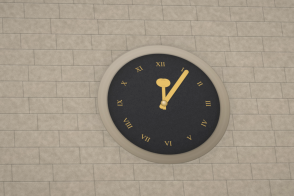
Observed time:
12:06
